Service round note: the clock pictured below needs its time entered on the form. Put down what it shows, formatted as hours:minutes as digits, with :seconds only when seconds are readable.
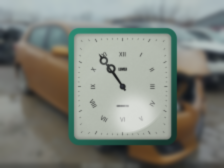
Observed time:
10:54
